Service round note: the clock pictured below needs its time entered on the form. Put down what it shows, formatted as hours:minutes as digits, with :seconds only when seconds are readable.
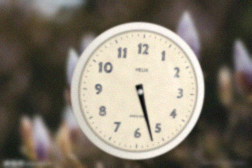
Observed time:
5:27
